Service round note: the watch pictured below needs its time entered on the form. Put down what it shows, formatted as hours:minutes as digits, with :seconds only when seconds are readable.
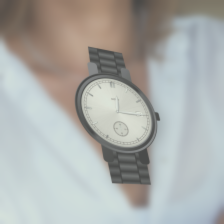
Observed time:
12:15
